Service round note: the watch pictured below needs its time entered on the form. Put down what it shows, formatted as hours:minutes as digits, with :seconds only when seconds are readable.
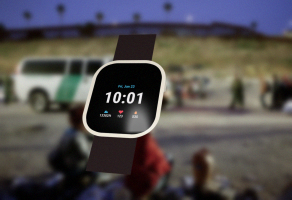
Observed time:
10:01
